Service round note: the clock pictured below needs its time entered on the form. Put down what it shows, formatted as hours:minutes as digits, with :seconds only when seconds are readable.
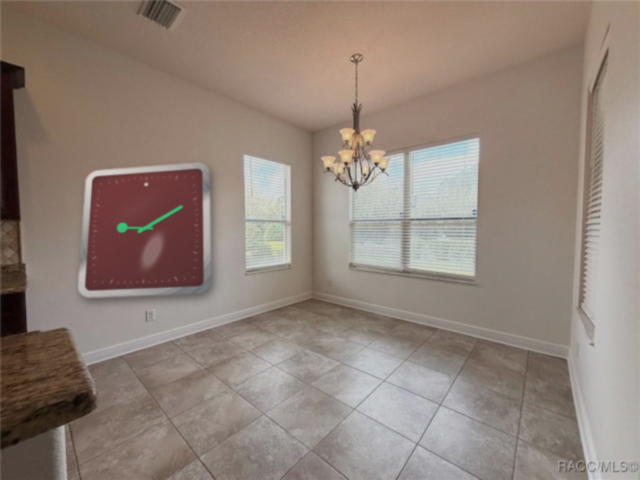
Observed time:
9:10
